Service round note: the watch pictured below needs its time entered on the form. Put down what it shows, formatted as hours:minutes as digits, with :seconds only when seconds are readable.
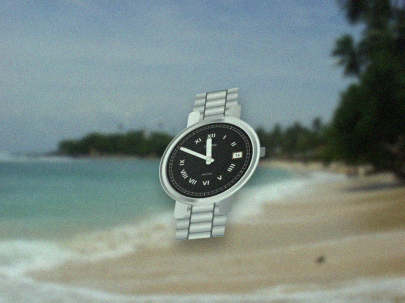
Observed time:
11:50
